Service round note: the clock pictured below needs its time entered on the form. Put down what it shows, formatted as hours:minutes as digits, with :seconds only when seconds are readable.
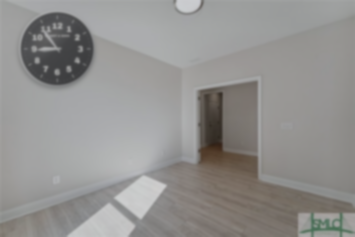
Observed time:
8:54
